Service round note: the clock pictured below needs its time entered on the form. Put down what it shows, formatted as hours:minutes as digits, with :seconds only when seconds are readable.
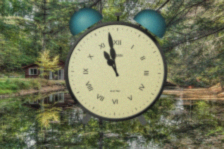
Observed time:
10:58
